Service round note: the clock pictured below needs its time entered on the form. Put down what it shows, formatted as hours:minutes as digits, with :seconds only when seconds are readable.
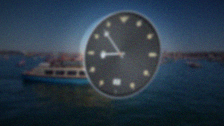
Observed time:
8:53
